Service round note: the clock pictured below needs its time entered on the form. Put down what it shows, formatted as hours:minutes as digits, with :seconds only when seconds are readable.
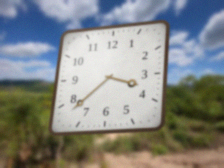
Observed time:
3:38
